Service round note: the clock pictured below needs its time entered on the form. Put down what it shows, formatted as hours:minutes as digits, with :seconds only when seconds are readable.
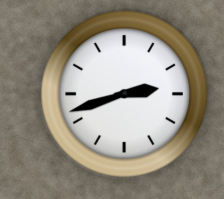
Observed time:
2:42
